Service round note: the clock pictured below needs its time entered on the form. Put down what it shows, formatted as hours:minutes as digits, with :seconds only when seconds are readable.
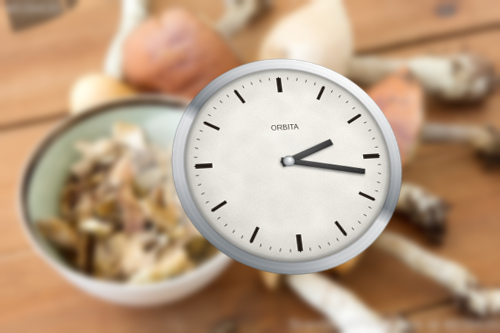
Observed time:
2:17
